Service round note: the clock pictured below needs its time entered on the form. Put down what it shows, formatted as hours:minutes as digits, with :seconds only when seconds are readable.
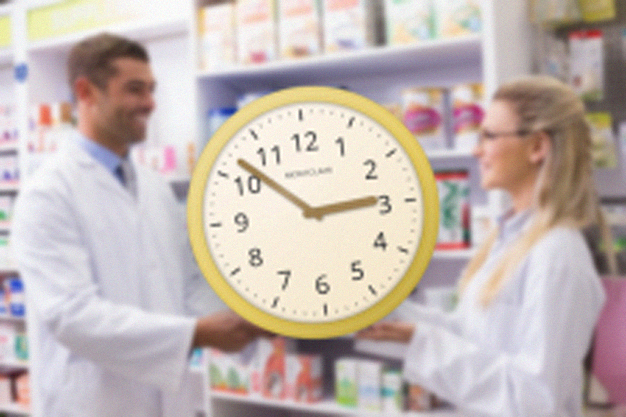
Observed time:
2:52
